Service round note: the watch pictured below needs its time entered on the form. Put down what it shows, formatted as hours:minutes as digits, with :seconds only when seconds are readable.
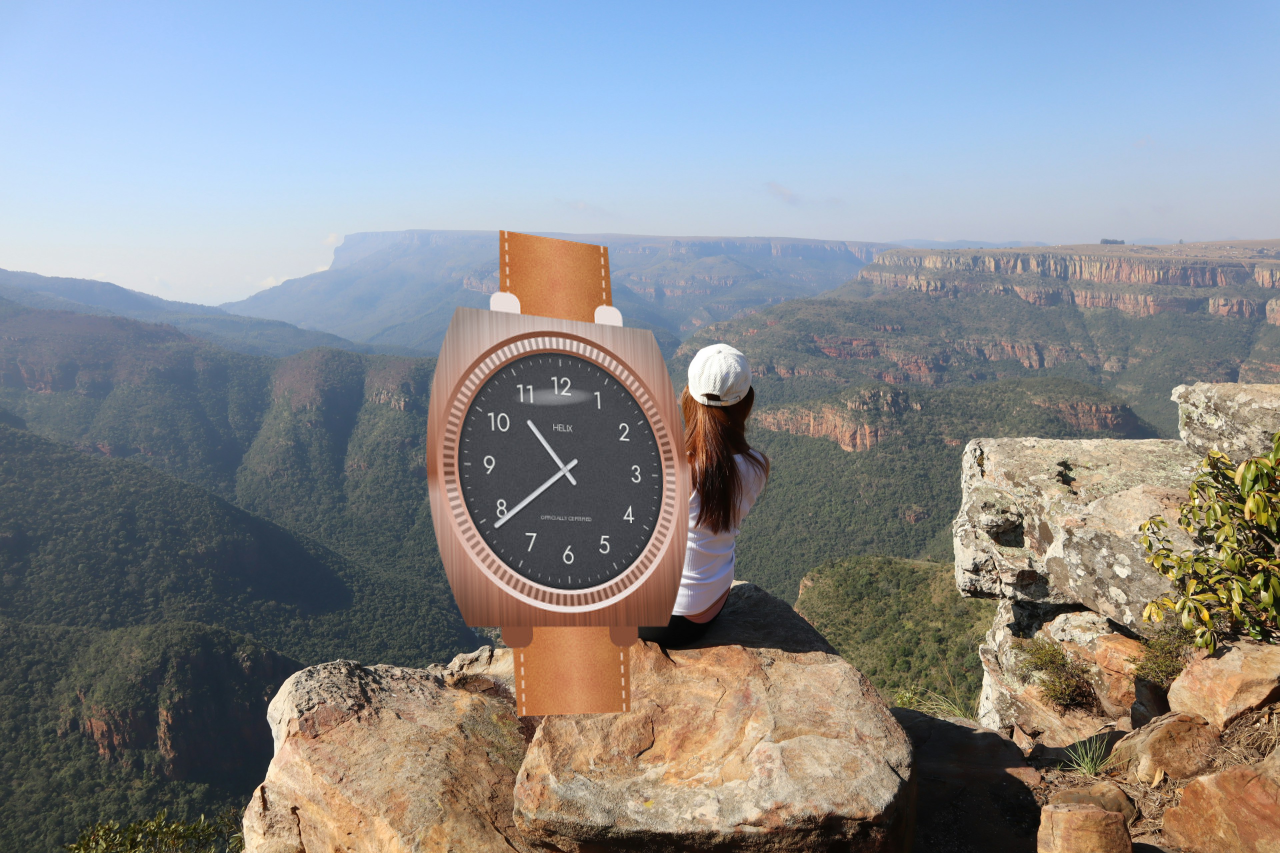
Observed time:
10:39
